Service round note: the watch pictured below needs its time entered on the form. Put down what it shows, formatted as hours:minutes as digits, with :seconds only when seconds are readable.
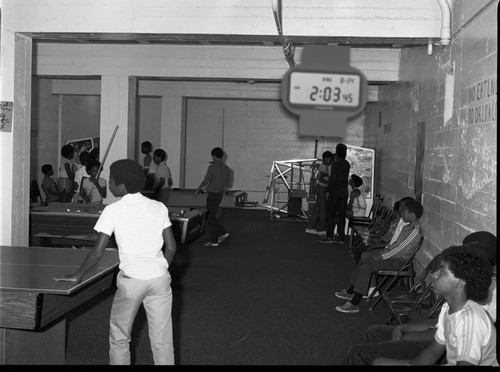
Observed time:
2:03
